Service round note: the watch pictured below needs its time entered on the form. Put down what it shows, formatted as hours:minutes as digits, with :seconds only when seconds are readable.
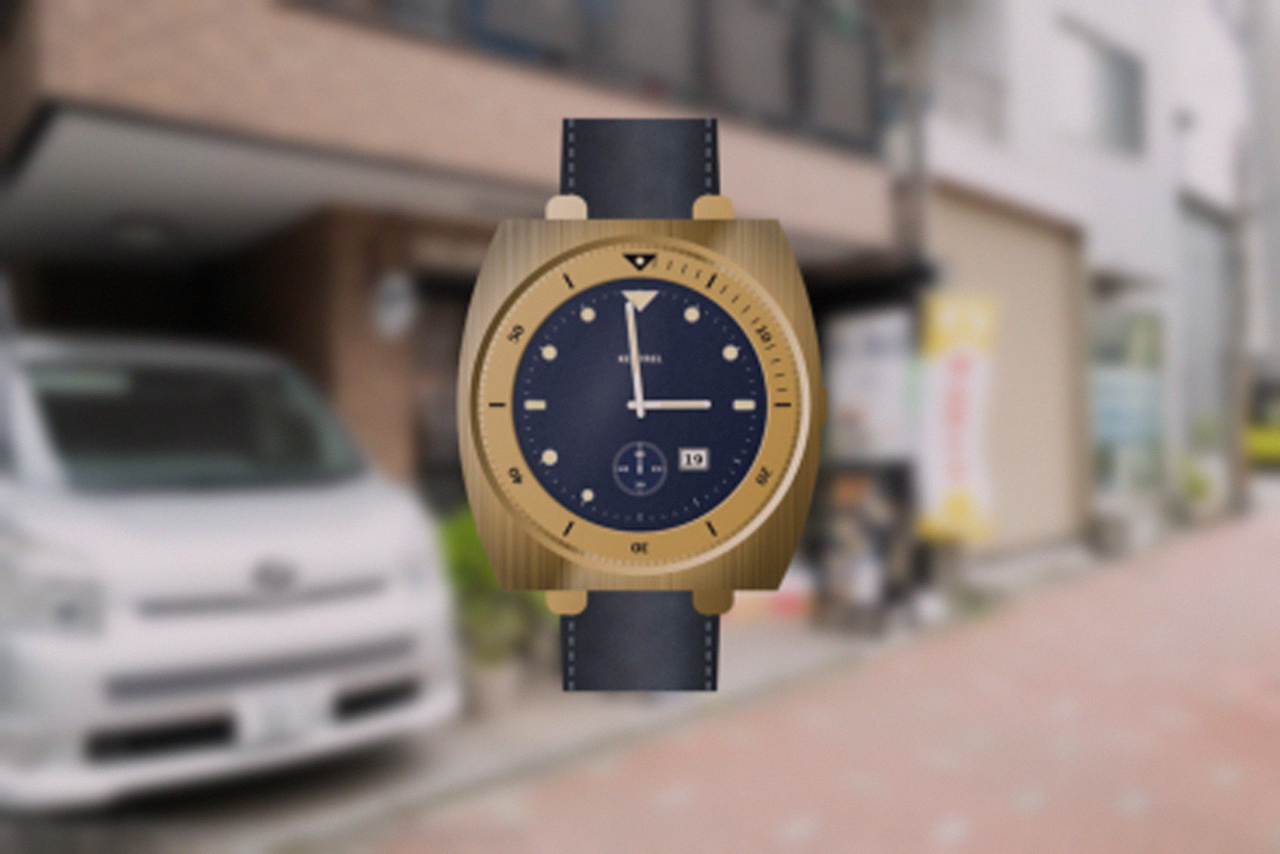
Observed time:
2:59
